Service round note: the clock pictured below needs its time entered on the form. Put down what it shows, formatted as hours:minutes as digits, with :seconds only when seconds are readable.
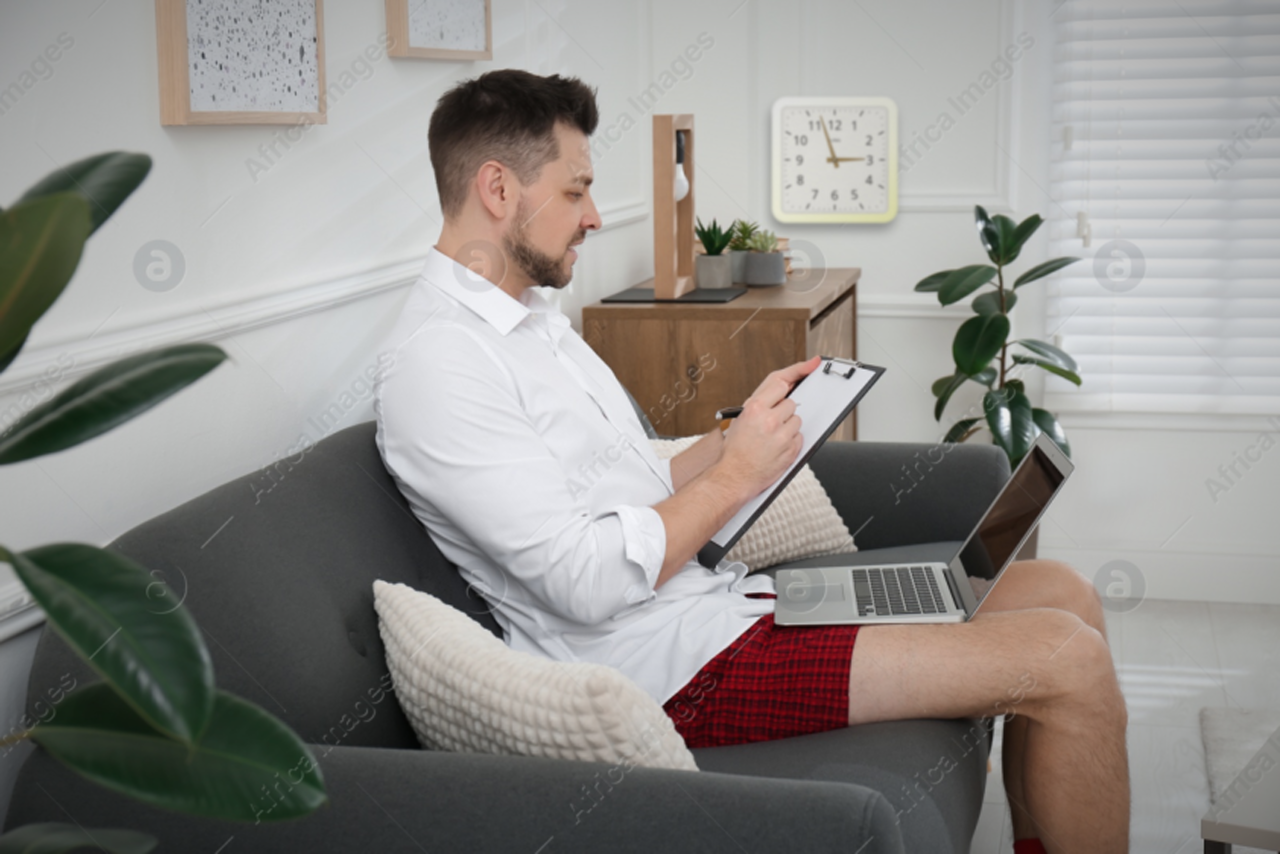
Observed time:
2:57
